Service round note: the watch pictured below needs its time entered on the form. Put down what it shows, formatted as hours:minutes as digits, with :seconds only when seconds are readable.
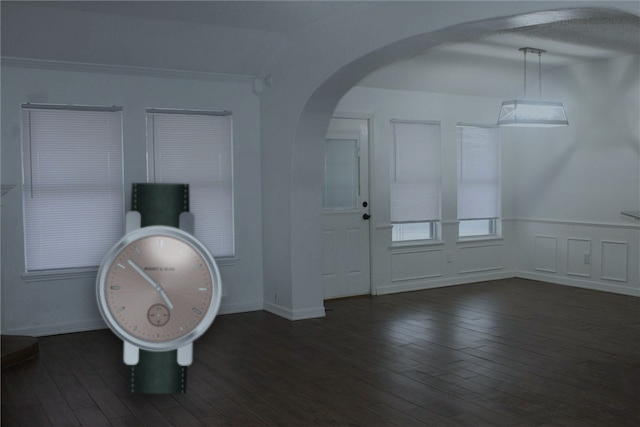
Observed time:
4:52
